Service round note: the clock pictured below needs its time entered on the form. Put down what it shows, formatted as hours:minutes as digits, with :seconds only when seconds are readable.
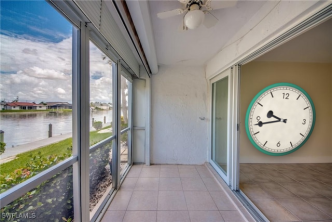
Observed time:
9:43
